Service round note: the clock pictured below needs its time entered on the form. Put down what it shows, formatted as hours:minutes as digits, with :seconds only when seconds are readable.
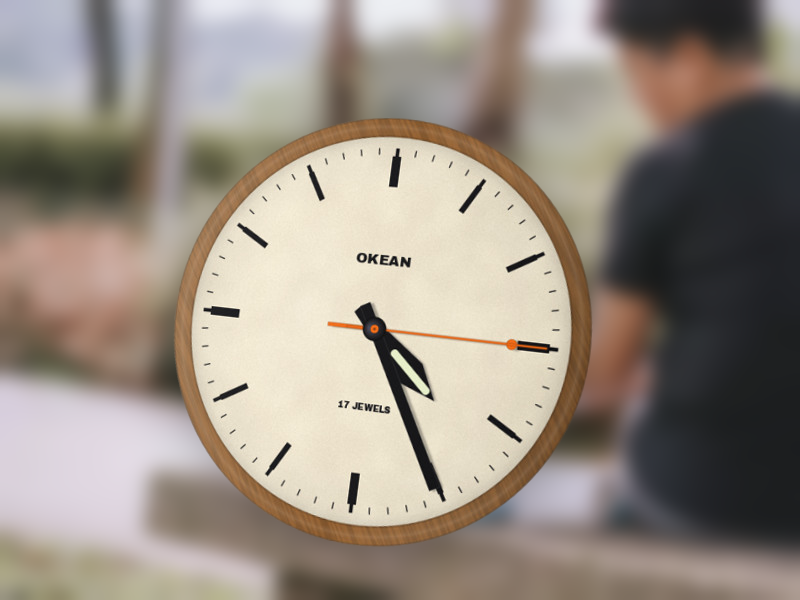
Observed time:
4:25:15
